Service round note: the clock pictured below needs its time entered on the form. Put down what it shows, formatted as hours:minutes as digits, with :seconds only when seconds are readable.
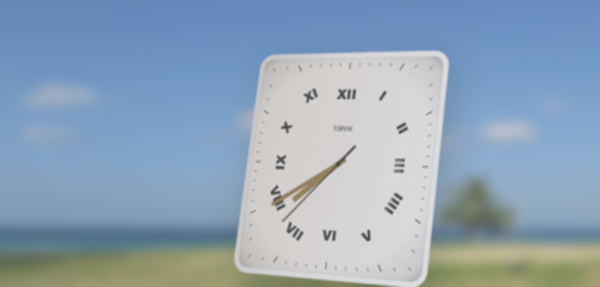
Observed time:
7:39:37
